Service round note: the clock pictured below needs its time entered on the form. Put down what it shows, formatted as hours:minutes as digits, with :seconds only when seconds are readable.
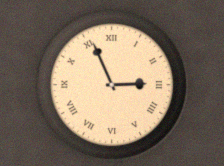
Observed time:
2:56
